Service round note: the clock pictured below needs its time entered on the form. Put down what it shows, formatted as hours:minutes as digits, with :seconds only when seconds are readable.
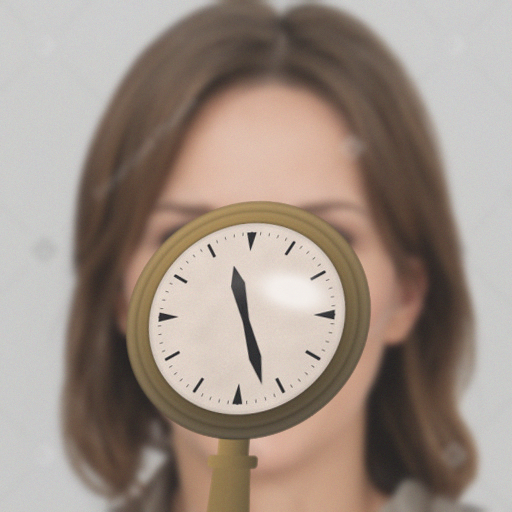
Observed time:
11:27
